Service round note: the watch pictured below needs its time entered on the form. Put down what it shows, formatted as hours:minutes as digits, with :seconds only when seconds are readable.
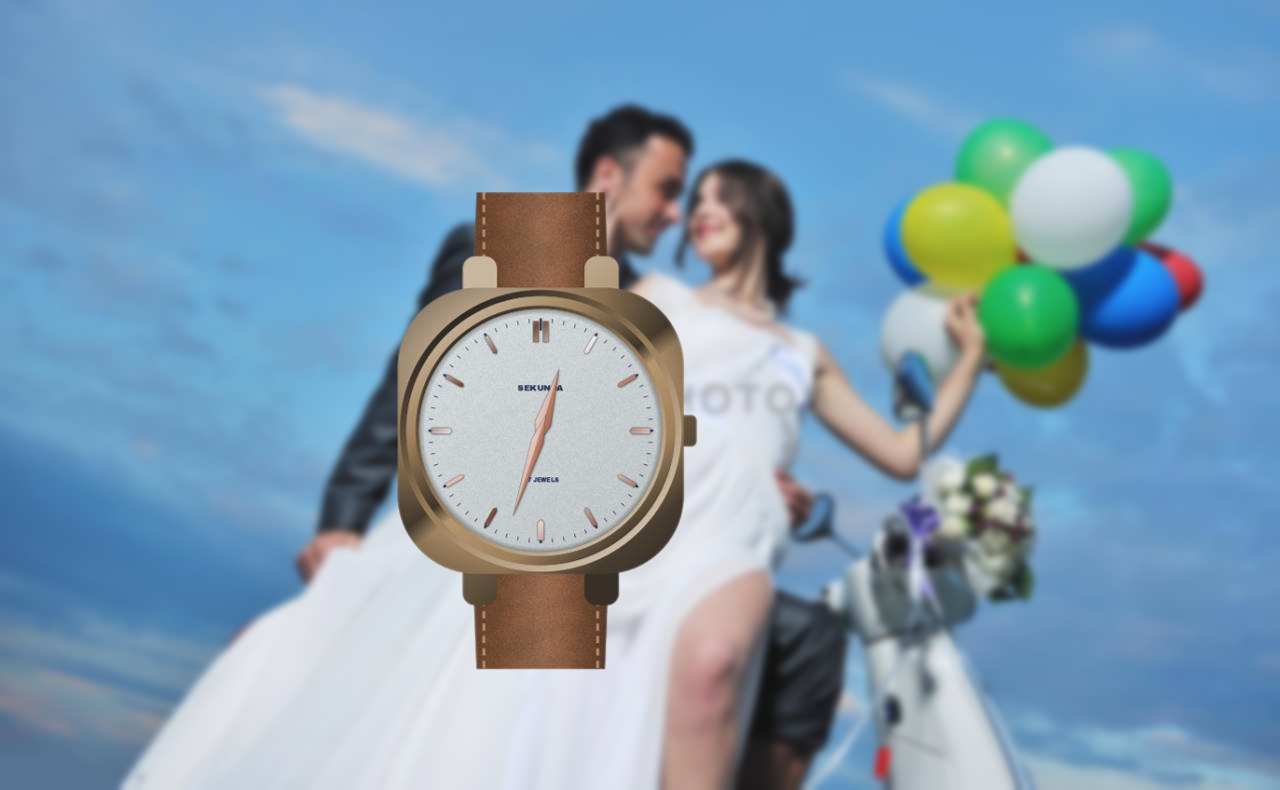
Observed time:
12:33
